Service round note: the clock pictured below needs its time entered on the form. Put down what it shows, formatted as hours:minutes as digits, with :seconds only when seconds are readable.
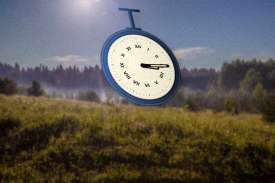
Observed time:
3:15
